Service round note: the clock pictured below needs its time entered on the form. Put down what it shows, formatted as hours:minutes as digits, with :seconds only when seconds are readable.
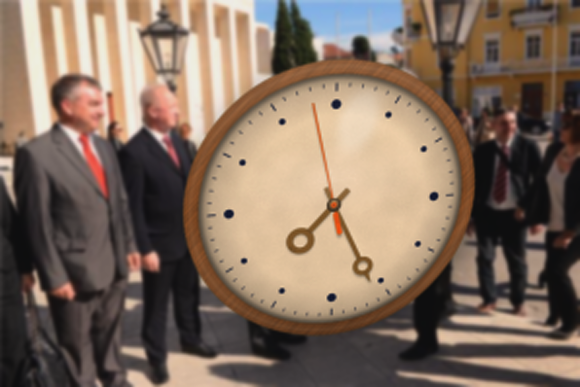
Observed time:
7:25:58
